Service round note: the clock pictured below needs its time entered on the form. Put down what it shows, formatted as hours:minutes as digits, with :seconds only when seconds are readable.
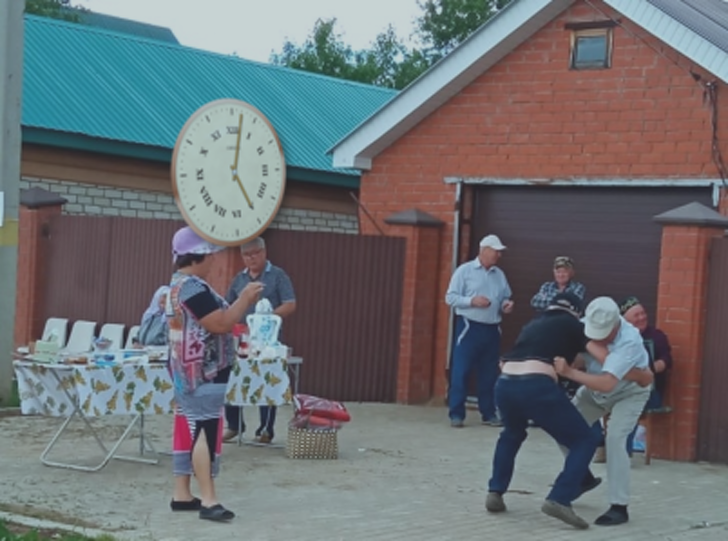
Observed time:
5:02
